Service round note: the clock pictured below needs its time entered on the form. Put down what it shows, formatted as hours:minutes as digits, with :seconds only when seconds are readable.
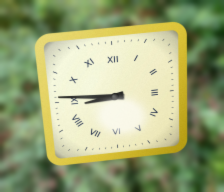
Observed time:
8:46
